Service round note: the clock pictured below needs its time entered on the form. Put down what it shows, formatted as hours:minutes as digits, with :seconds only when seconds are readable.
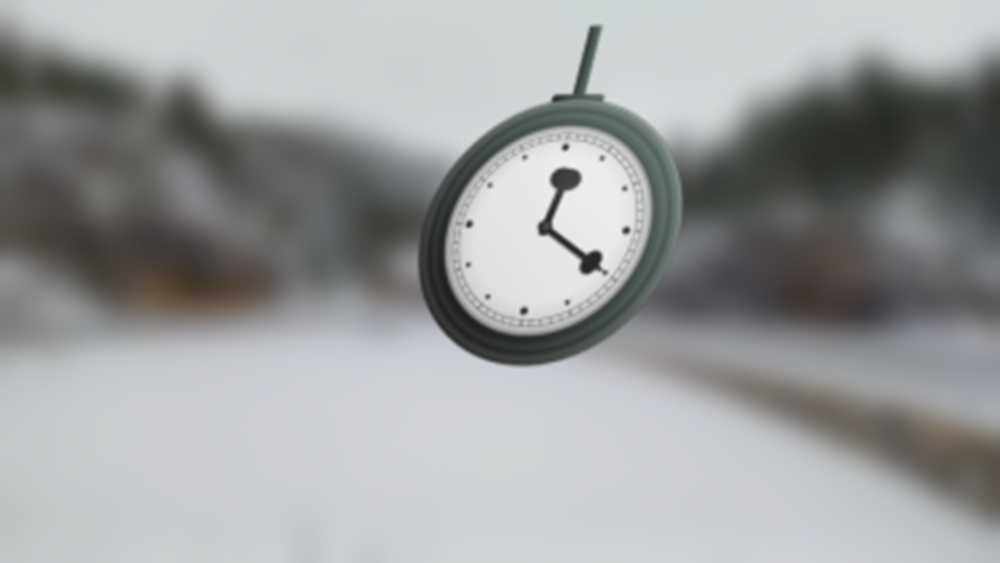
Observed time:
12:20
